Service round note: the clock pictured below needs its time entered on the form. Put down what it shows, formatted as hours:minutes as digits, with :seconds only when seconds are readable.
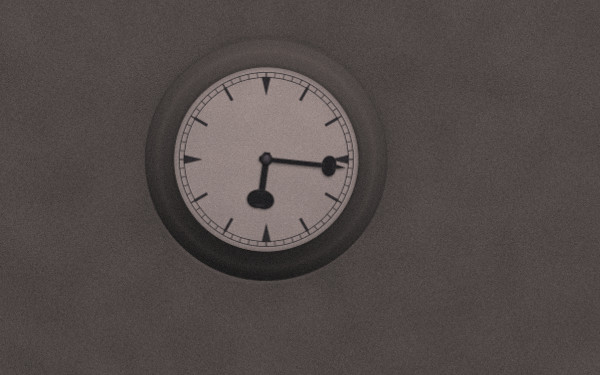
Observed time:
6:16
